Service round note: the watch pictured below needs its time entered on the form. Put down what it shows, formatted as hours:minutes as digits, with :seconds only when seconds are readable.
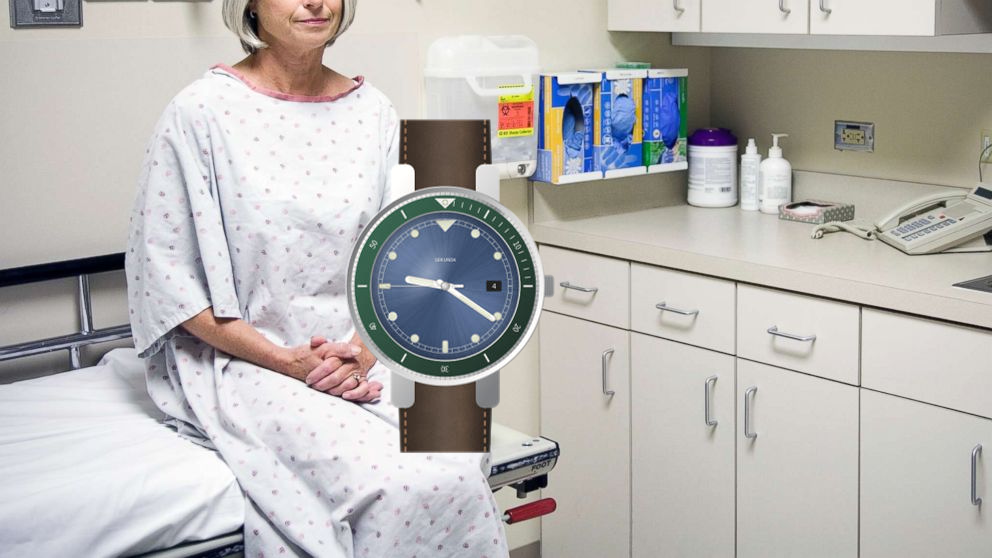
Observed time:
9:20:45
